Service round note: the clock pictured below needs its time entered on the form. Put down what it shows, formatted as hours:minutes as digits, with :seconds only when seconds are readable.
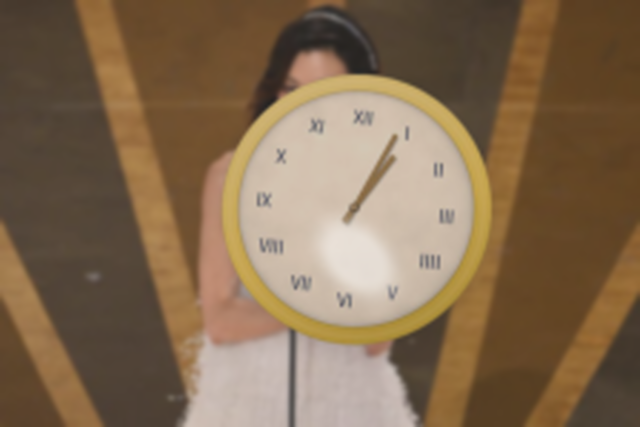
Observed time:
1:04
